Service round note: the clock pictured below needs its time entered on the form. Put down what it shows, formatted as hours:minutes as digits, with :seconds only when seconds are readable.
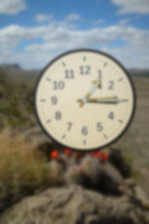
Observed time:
1:15
